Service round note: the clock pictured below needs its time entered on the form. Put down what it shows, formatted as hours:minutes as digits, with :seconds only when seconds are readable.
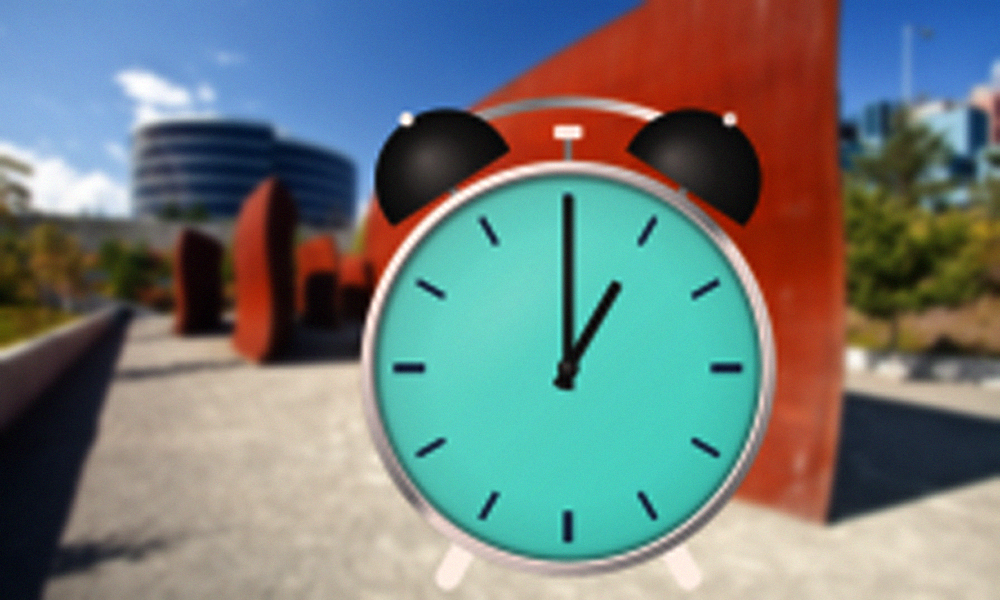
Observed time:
1:00
